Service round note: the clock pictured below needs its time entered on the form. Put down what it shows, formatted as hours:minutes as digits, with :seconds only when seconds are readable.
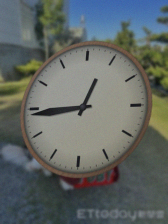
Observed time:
12:44
